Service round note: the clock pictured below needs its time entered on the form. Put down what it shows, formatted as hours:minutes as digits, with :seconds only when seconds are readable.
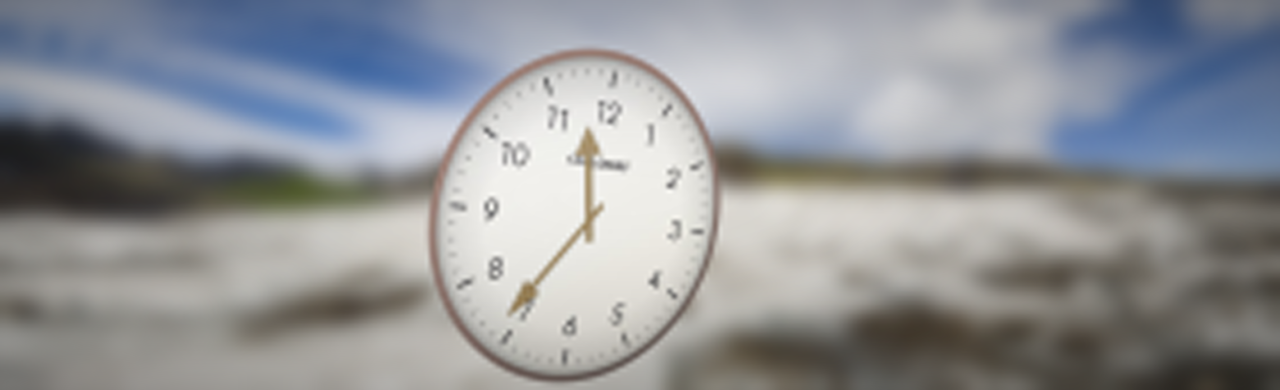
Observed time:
11:36
